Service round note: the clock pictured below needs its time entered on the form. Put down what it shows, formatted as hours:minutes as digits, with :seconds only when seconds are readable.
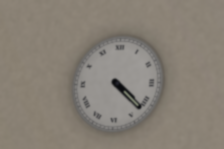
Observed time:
4:22
